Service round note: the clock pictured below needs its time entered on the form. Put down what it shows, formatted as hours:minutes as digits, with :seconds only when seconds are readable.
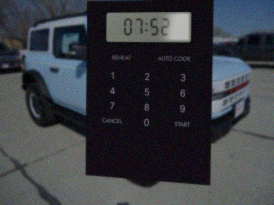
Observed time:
7:52
